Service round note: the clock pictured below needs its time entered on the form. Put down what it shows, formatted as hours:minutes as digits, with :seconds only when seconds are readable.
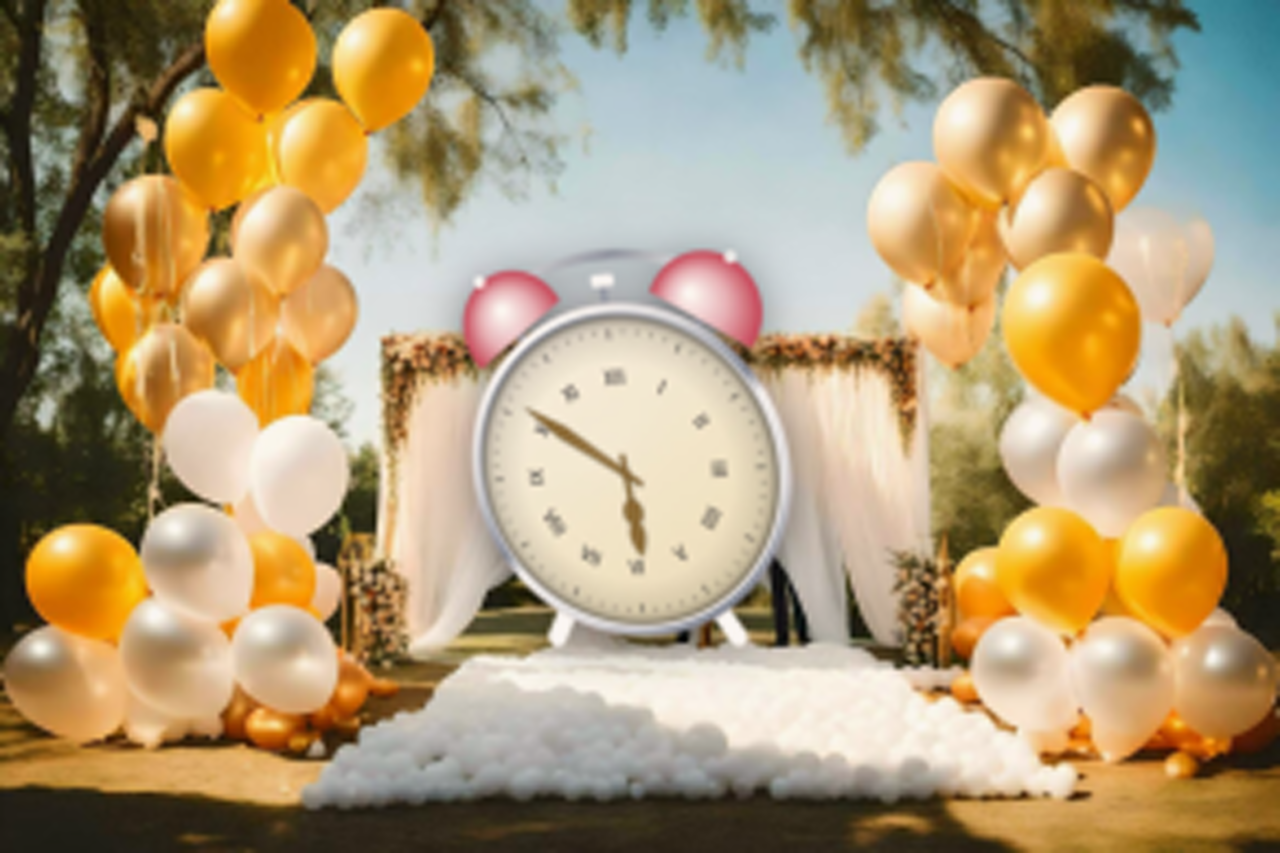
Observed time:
5:51
